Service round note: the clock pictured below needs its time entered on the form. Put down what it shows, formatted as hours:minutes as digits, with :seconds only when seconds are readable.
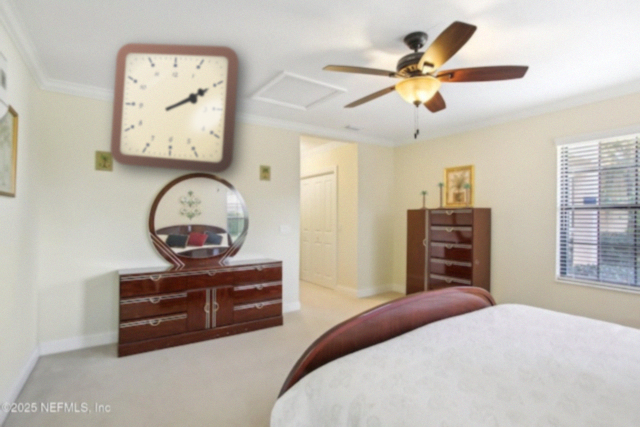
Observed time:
2:10
